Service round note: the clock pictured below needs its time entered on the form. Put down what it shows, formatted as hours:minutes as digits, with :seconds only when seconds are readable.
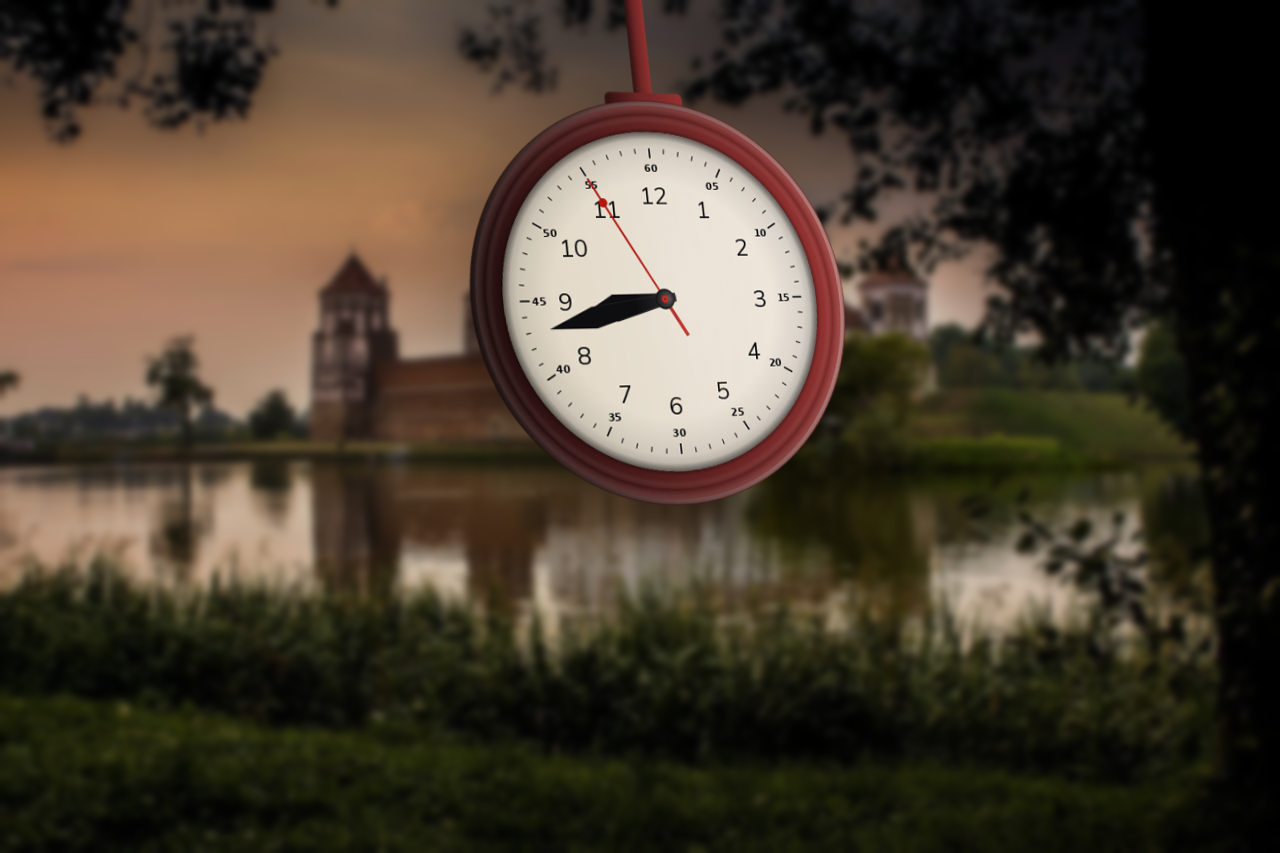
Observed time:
8:42:55
